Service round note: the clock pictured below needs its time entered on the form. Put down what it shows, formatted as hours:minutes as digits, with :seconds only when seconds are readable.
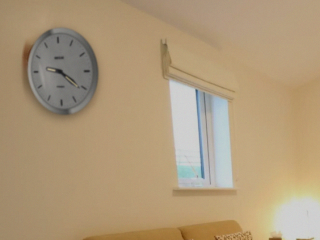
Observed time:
9:21
